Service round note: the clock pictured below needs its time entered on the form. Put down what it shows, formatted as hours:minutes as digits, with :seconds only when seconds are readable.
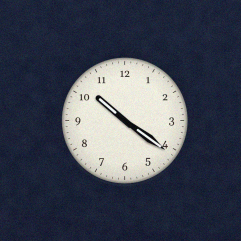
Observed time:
10:21
